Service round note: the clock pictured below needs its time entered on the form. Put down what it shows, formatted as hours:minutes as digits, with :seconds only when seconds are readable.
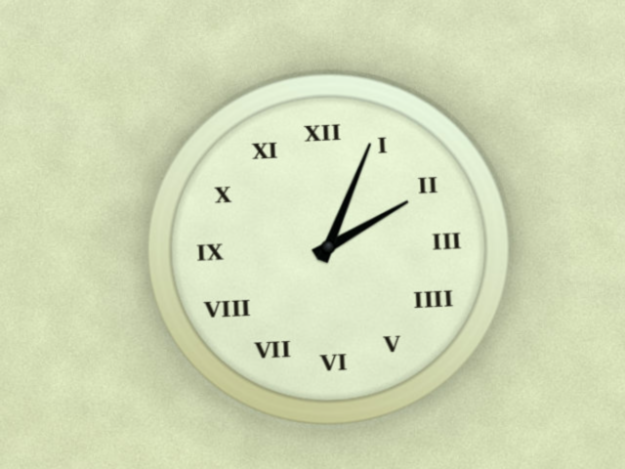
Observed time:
2:04
